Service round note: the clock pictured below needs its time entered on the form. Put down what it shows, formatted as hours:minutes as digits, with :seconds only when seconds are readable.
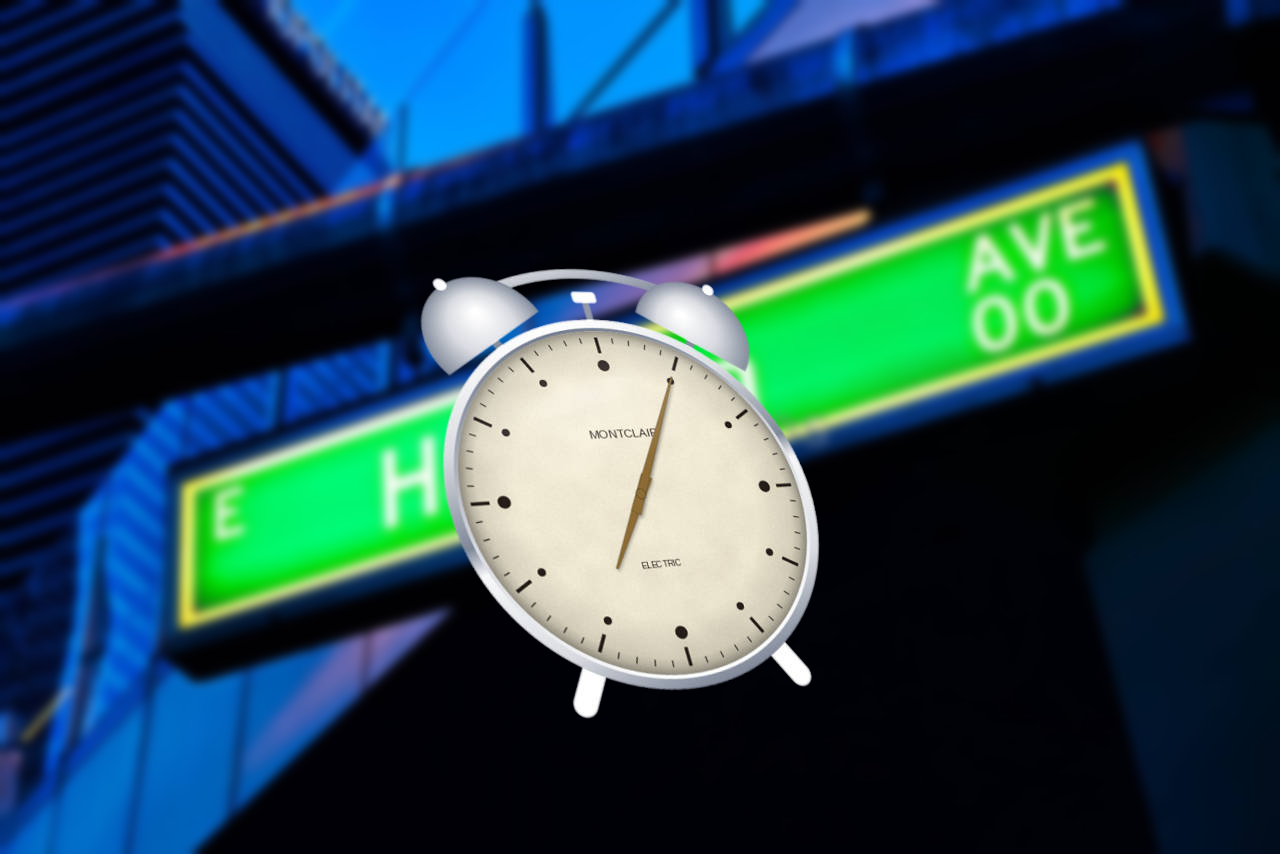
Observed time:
7:05
